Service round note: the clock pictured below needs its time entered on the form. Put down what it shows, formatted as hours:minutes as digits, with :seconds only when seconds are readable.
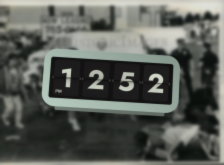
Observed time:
12:52
